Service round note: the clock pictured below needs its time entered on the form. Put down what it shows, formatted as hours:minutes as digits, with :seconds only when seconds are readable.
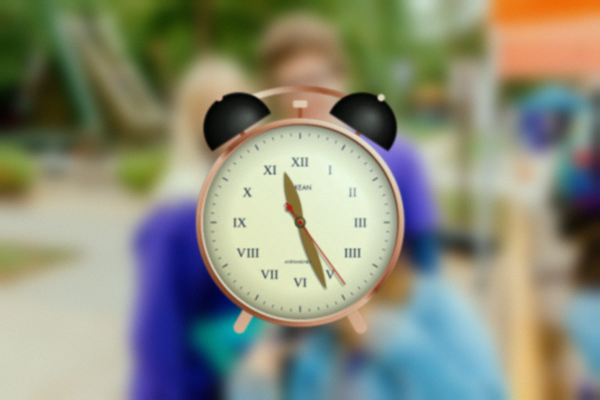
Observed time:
11:26:24
